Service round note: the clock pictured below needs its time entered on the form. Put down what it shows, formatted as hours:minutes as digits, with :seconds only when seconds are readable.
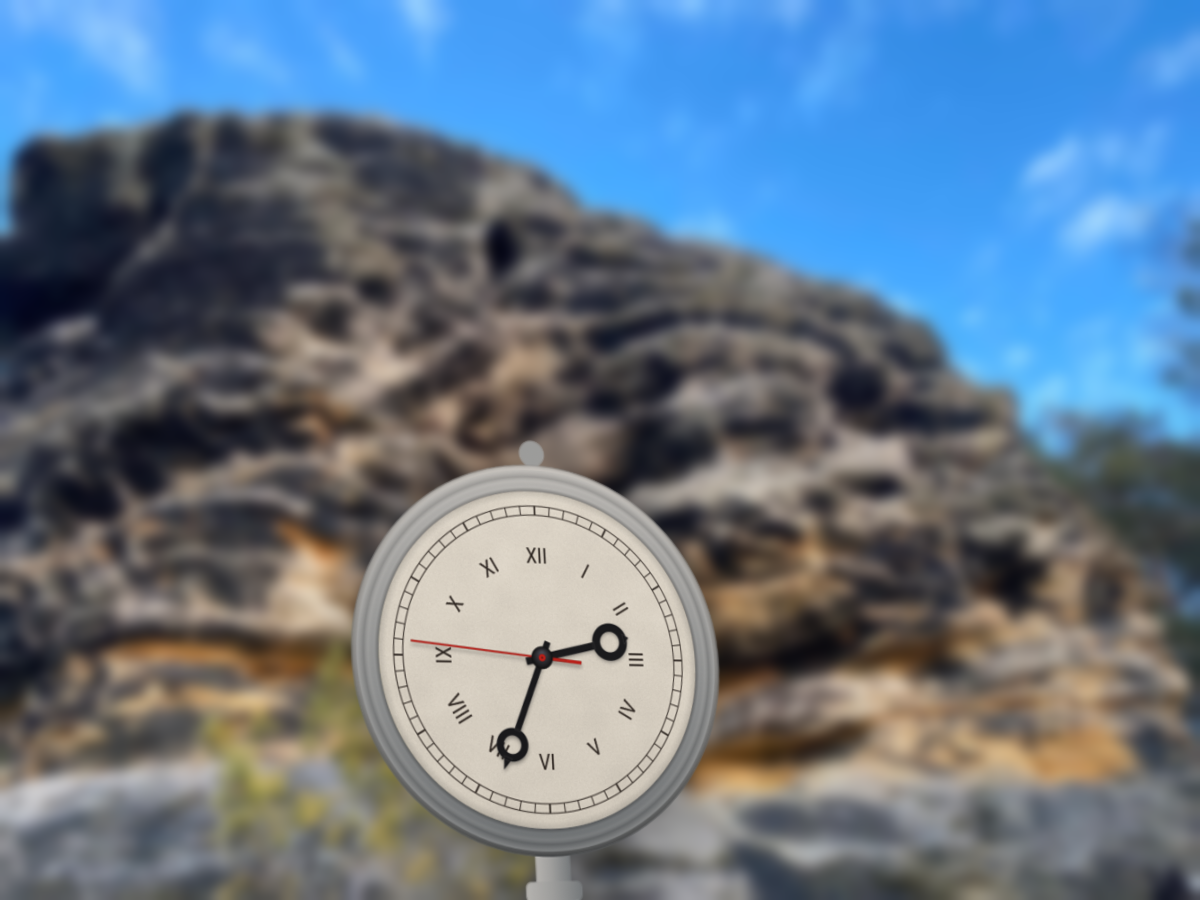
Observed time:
2:33:46
